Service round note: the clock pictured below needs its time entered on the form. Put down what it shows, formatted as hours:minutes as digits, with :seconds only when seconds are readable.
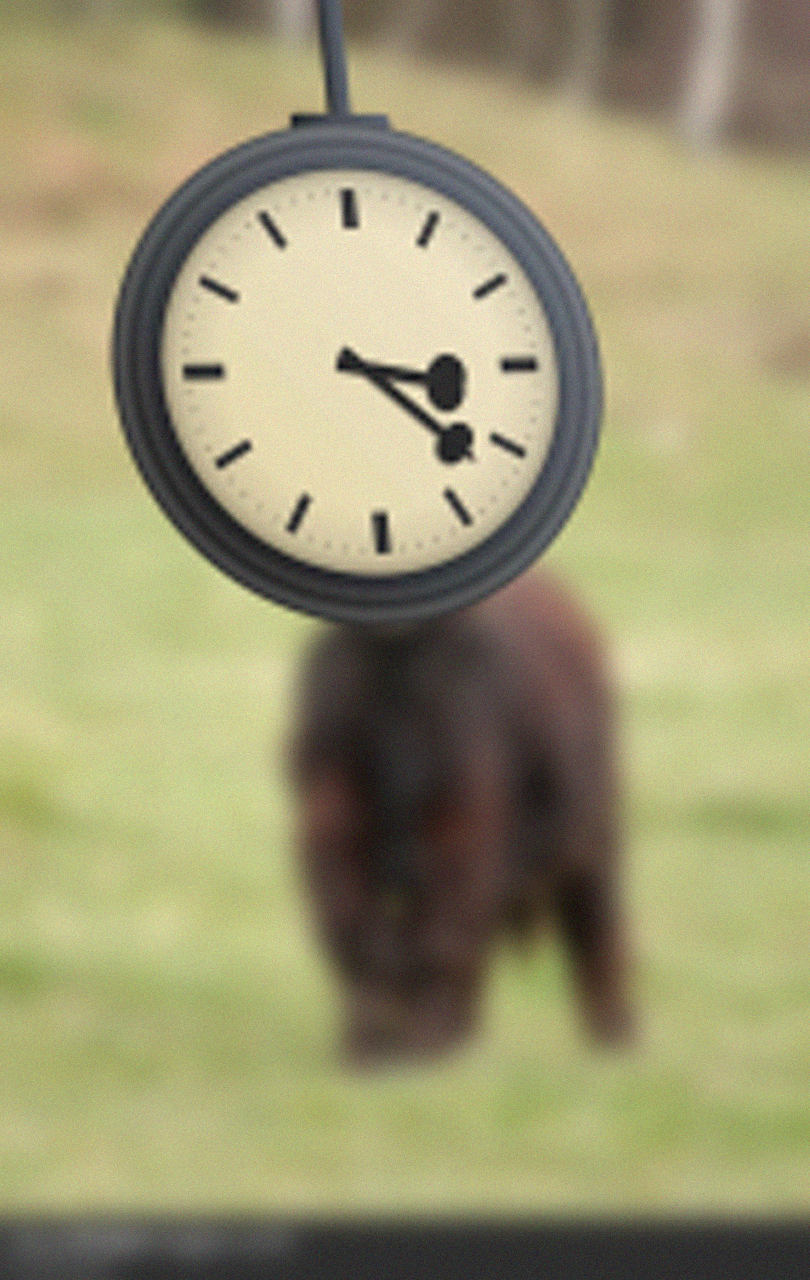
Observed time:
3:22
